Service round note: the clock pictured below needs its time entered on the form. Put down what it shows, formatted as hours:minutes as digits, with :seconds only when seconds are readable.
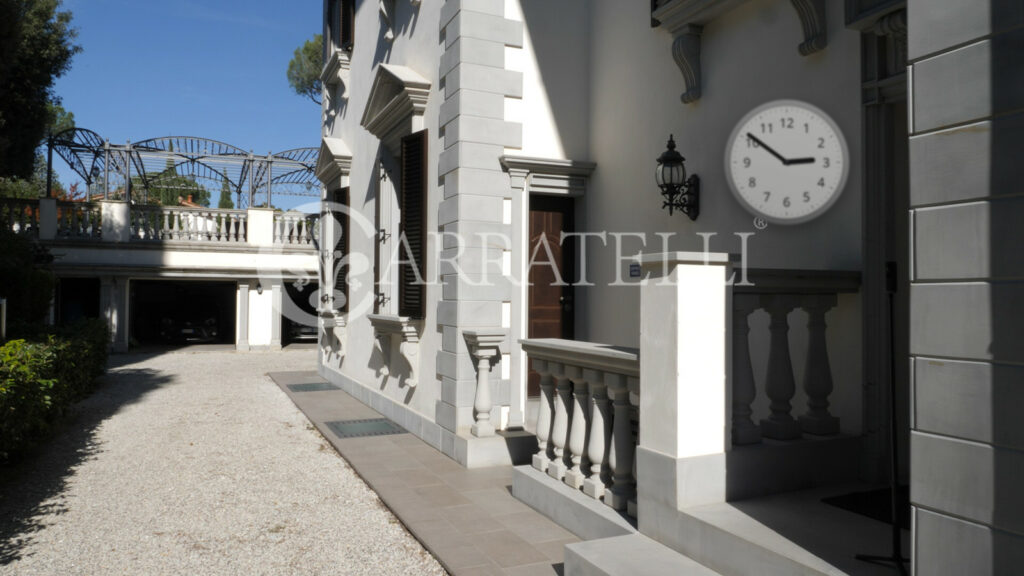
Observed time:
2:51
